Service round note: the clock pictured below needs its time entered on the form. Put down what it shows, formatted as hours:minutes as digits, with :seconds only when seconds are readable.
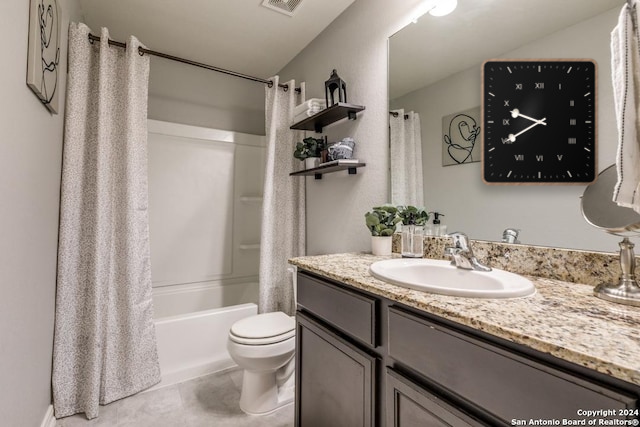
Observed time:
9:40
